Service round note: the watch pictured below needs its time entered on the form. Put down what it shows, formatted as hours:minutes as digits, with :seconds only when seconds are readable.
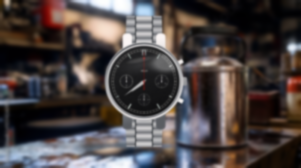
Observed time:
7:39
